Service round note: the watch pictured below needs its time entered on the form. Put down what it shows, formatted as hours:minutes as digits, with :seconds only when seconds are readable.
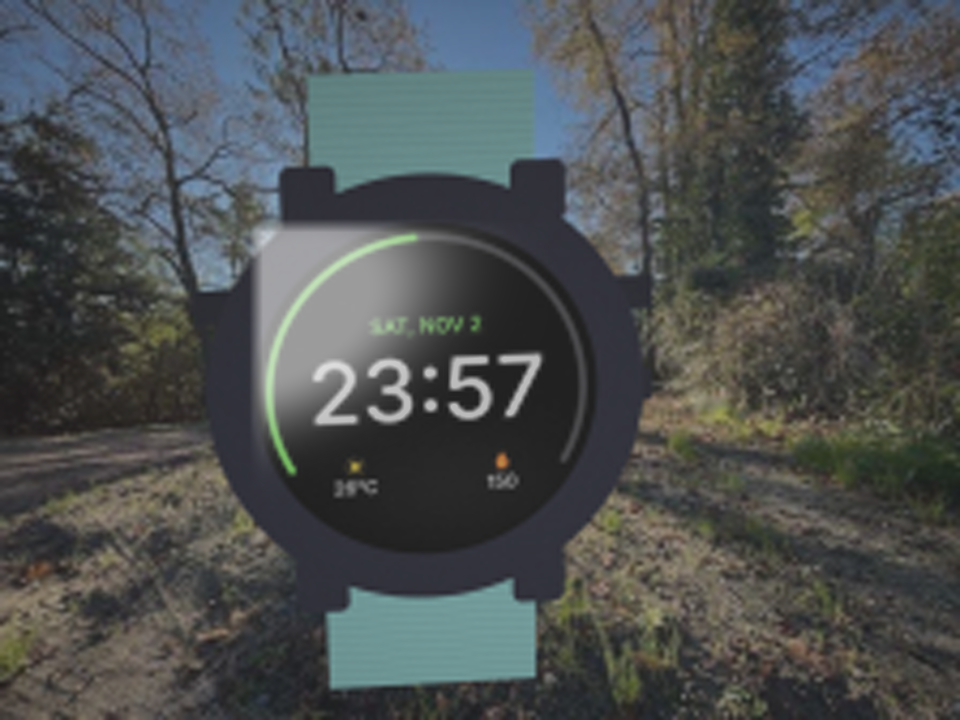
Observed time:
23:57
